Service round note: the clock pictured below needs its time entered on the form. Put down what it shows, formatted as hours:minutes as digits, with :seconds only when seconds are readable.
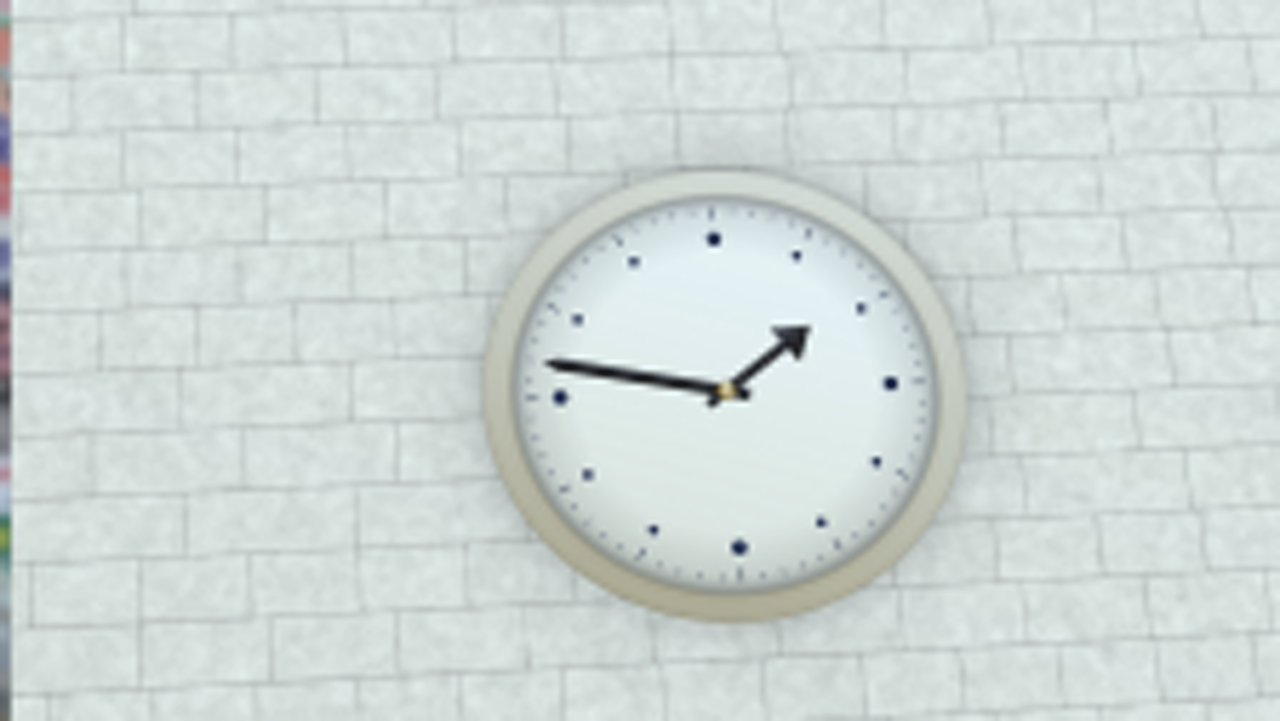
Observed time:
1:47
